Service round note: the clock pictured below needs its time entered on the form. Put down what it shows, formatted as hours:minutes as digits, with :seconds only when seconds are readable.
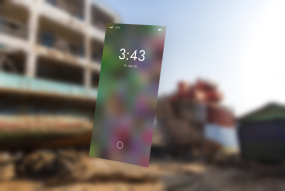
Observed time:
3:43
